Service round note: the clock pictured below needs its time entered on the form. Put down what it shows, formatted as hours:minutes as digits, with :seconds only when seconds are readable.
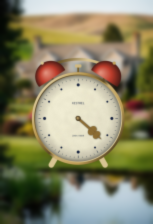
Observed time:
4:22
